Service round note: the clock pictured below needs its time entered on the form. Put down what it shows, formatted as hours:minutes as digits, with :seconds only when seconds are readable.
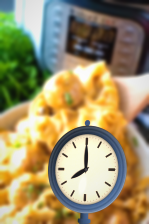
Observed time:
8:00
